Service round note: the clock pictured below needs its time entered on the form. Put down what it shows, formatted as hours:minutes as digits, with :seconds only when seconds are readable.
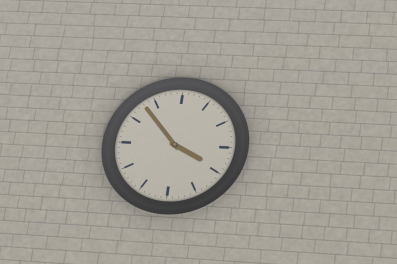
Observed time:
3:53
